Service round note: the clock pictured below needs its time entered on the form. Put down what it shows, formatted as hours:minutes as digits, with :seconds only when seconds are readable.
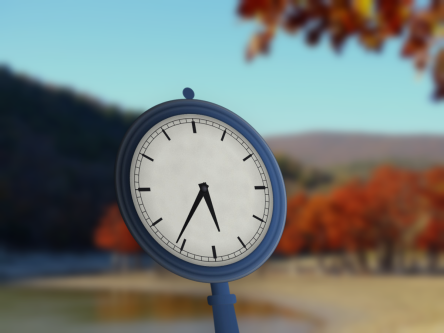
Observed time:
5:36
